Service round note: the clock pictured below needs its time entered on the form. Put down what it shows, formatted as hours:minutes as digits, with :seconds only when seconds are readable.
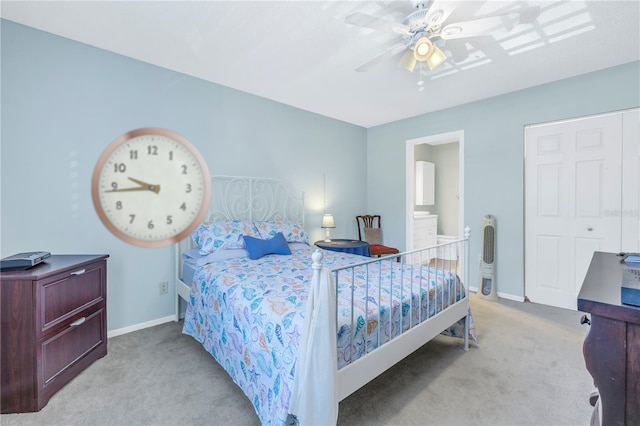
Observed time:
9:44
